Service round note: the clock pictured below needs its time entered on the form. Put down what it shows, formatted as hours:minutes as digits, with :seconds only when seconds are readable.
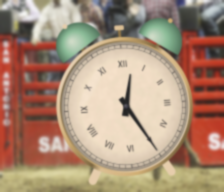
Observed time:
12:25
